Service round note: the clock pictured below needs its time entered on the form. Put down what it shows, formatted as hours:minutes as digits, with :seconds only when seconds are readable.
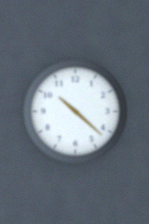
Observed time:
10:22
